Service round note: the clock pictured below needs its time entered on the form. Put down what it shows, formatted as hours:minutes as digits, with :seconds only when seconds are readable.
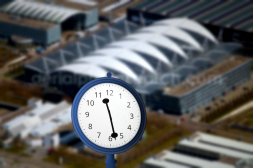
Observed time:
11:28
